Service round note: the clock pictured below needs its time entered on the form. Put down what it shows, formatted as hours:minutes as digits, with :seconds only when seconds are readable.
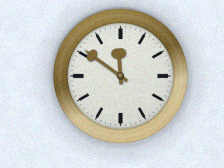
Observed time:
11:51
